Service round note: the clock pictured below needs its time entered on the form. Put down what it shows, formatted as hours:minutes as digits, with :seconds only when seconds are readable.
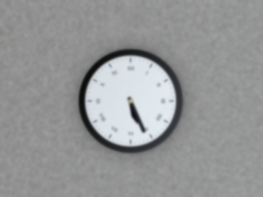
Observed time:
5:26
